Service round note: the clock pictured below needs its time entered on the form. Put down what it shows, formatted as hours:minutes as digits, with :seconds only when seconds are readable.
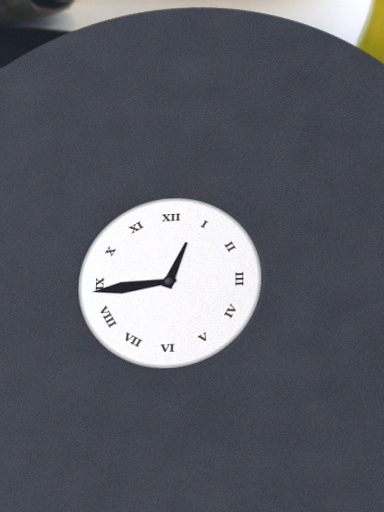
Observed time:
12:44
